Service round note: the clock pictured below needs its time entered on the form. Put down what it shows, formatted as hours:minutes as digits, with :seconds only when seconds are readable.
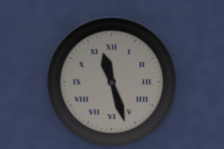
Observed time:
11:27
